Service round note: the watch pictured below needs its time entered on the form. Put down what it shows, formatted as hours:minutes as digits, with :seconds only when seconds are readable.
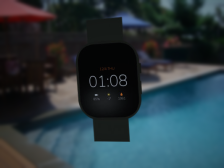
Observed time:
1:08
